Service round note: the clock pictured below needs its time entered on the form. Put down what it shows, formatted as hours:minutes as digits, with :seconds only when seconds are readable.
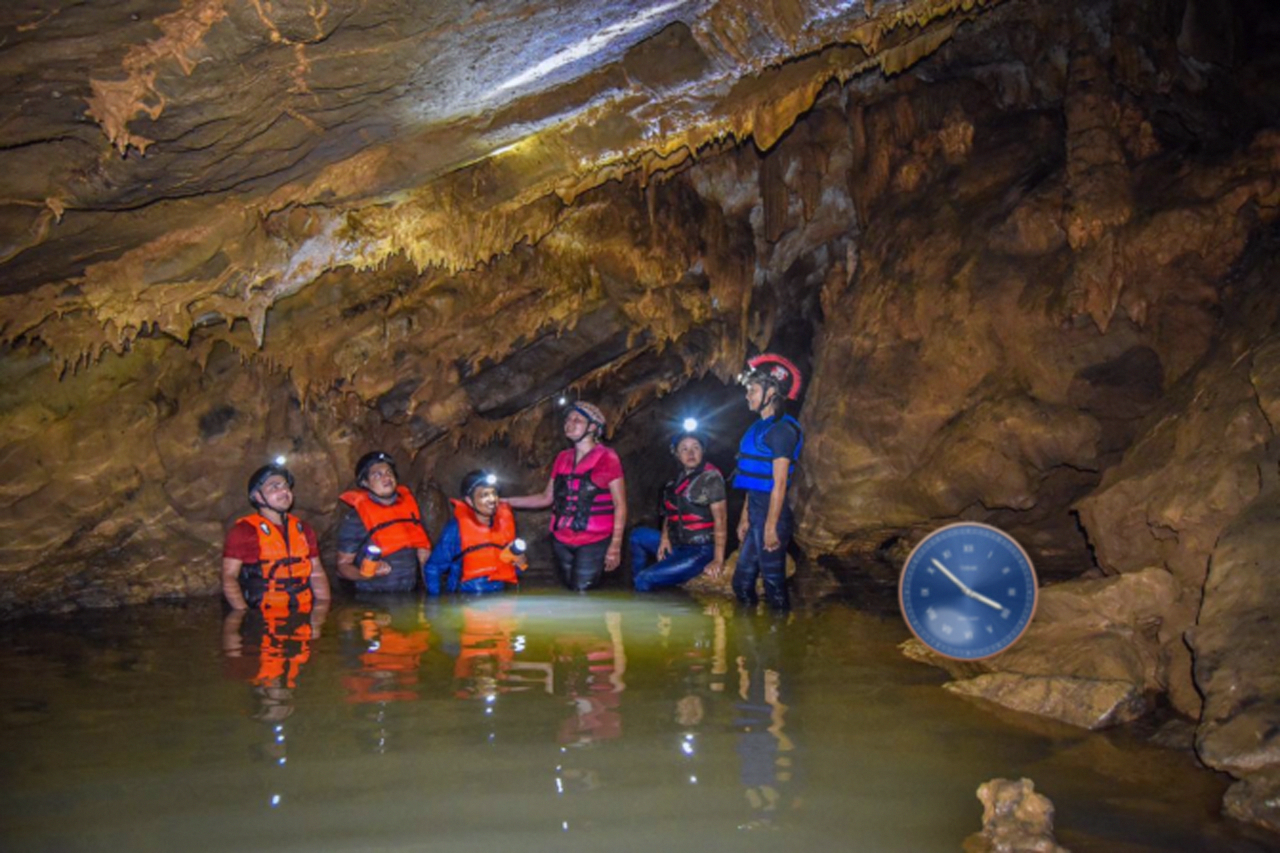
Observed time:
3:52
